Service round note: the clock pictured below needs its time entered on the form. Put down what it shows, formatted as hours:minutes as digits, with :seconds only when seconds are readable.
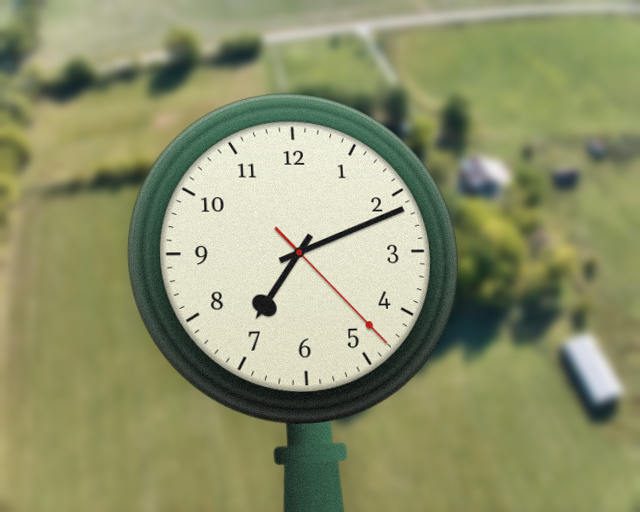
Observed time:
7:11:23
